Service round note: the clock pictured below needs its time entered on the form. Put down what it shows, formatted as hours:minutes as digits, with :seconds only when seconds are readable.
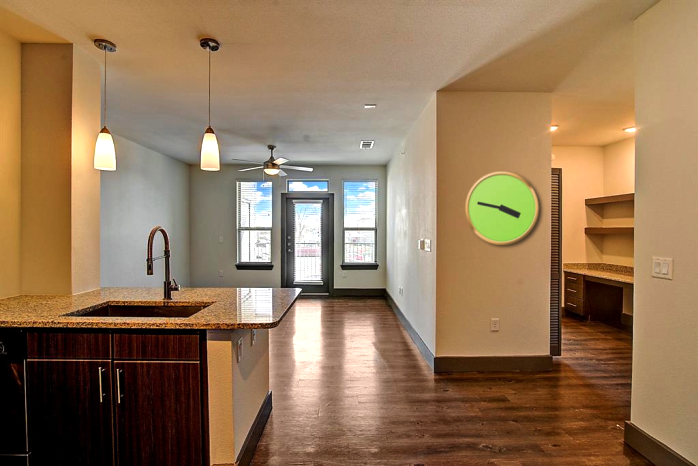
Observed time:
3:47
